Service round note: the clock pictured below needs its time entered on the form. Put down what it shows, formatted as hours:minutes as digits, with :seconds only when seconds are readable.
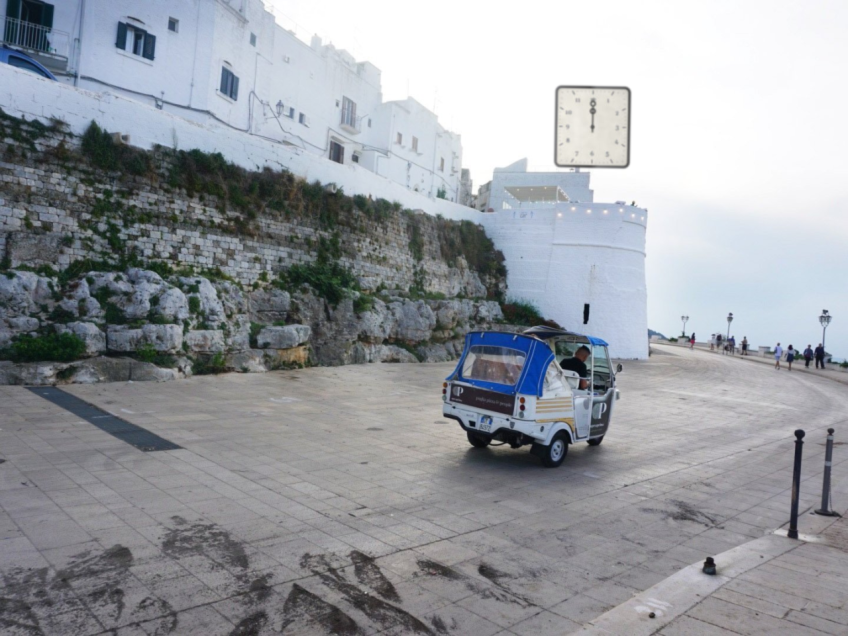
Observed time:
12:00
